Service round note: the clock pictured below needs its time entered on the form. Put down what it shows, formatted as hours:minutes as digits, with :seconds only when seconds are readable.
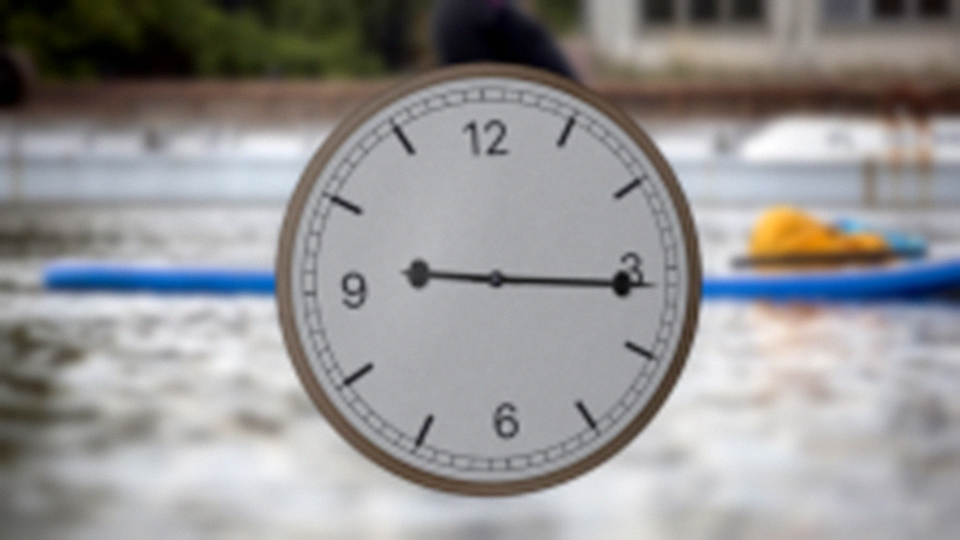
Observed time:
9:16
